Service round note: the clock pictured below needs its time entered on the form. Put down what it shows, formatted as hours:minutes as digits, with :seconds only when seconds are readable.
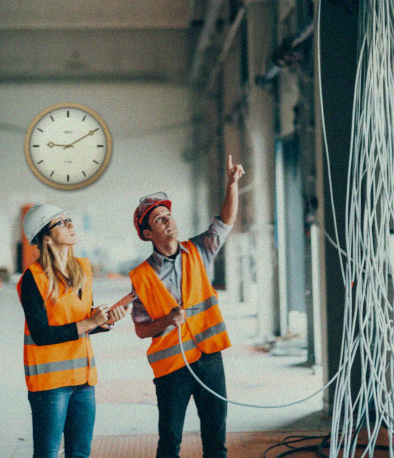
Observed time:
9:10
